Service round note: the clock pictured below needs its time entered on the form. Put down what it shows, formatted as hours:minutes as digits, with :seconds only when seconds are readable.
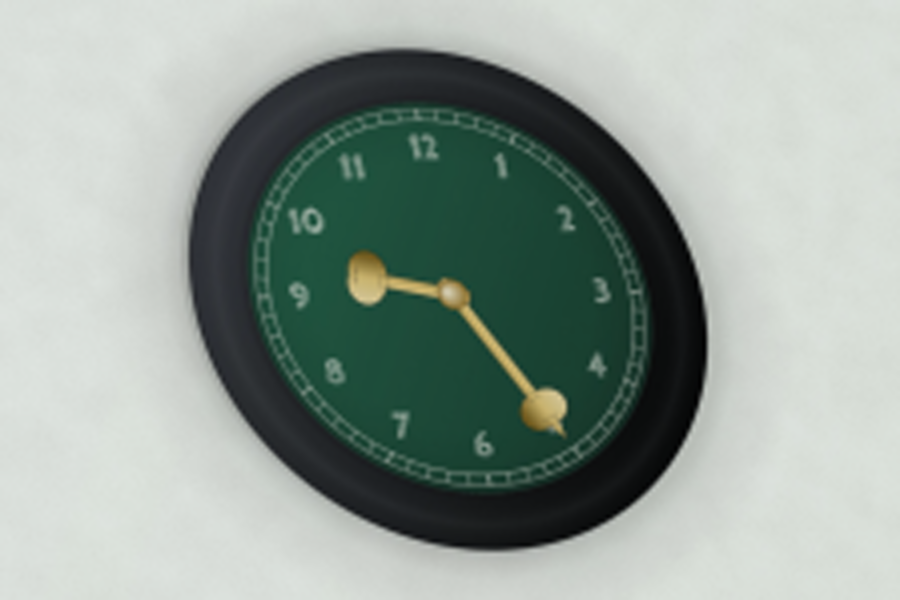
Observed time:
9:25
